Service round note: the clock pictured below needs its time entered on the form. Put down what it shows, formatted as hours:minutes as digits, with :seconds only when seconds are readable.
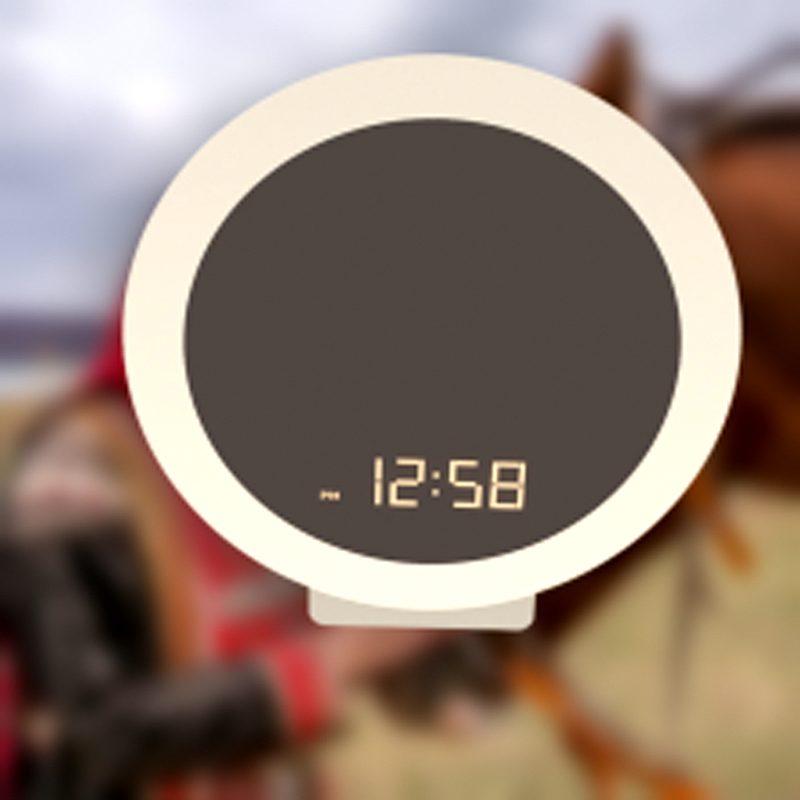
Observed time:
12:58
